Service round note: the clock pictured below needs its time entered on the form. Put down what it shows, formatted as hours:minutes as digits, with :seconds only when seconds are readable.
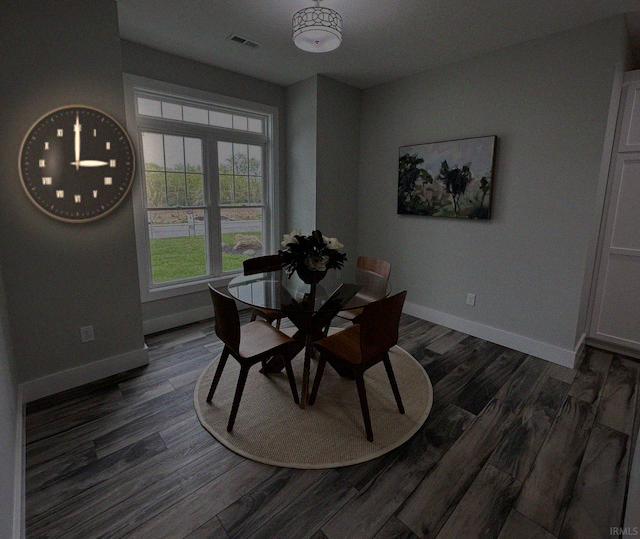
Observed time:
3:00
